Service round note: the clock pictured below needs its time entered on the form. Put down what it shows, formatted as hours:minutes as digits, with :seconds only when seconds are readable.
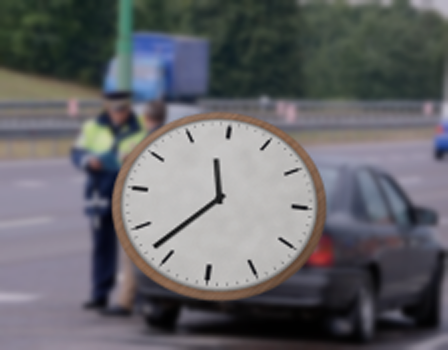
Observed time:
11:37
